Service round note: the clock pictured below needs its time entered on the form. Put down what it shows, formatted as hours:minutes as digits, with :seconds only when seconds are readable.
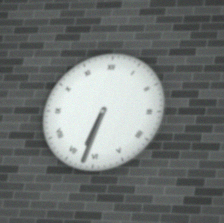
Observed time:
6:32
